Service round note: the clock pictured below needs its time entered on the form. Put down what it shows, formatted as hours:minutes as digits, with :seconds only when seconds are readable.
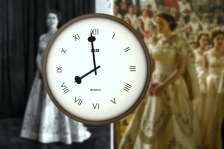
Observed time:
7:59
